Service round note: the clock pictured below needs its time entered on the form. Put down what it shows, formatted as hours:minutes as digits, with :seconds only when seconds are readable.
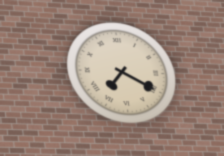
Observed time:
7:20
